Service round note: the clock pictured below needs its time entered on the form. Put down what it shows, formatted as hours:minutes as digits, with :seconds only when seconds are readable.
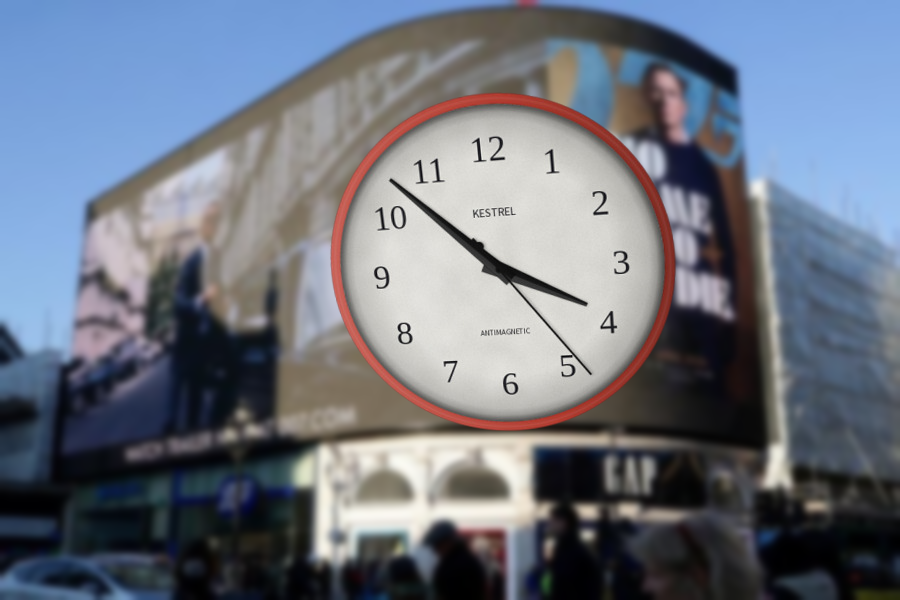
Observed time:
3:52:24
